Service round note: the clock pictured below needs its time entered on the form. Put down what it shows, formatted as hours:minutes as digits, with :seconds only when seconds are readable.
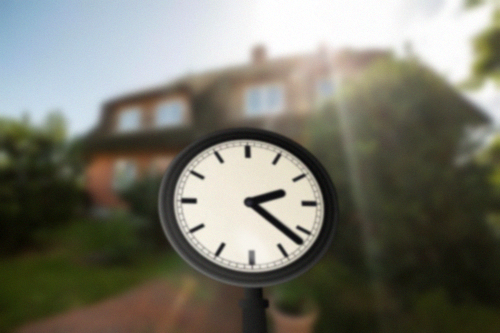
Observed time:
2:22
